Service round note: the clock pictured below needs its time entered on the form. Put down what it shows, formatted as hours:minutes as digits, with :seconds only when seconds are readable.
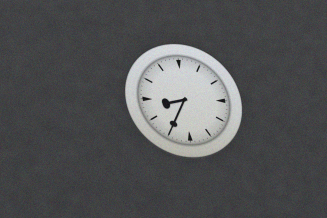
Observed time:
8:35
